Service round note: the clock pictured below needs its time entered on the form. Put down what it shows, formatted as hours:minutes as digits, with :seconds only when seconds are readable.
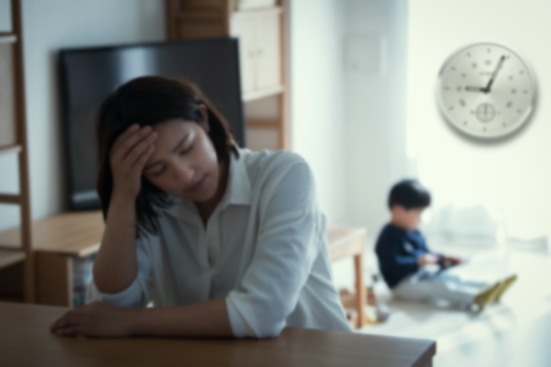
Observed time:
9:04
